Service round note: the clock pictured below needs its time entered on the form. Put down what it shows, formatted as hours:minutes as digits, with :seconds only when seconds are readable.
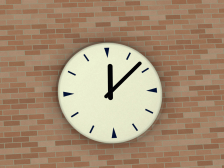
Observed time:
12:08
